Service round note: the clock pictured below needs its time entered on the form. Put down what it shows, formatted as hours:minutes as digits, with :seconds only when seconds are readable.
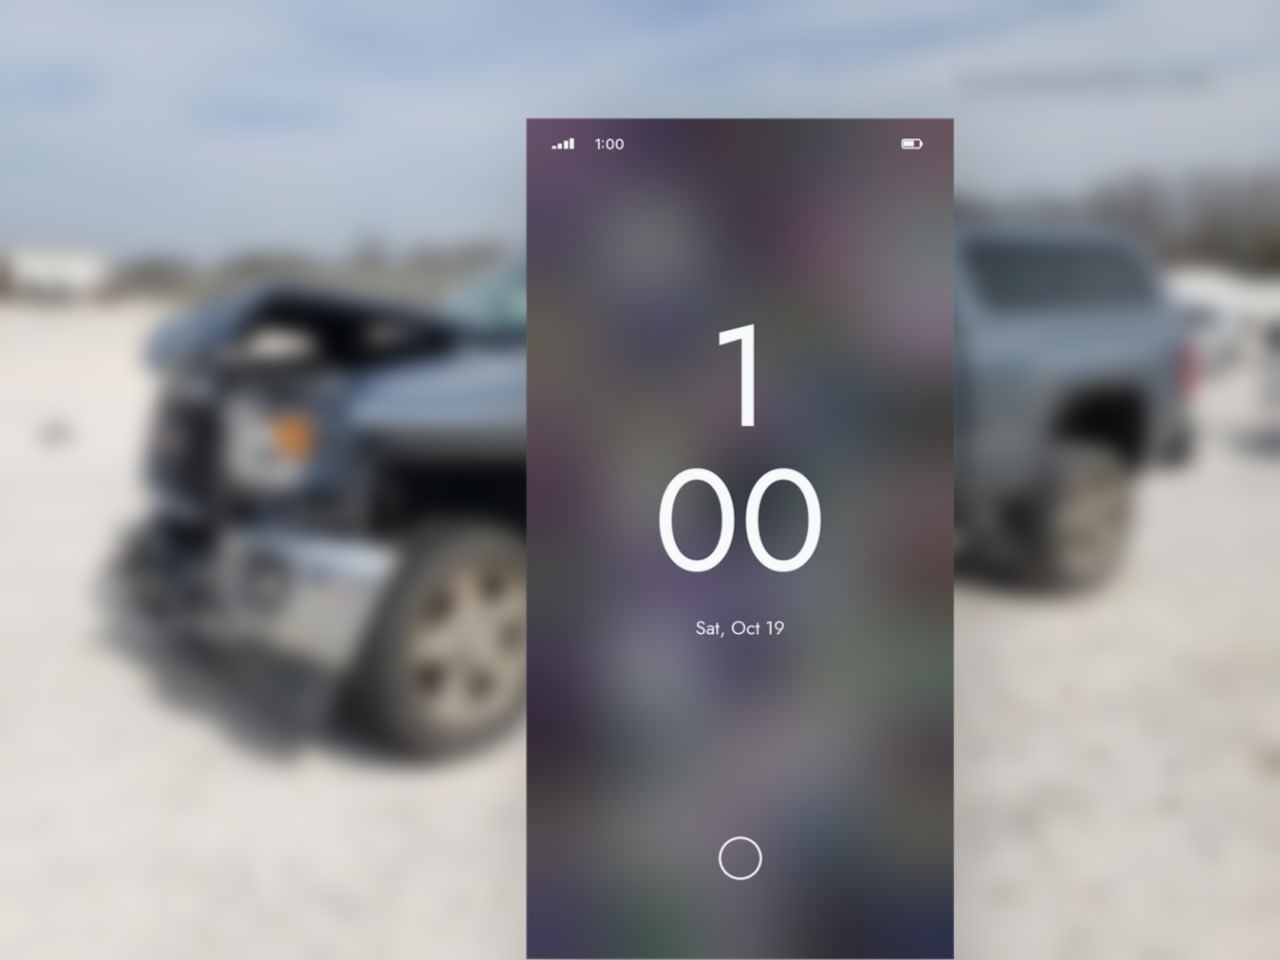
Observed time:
1:00
